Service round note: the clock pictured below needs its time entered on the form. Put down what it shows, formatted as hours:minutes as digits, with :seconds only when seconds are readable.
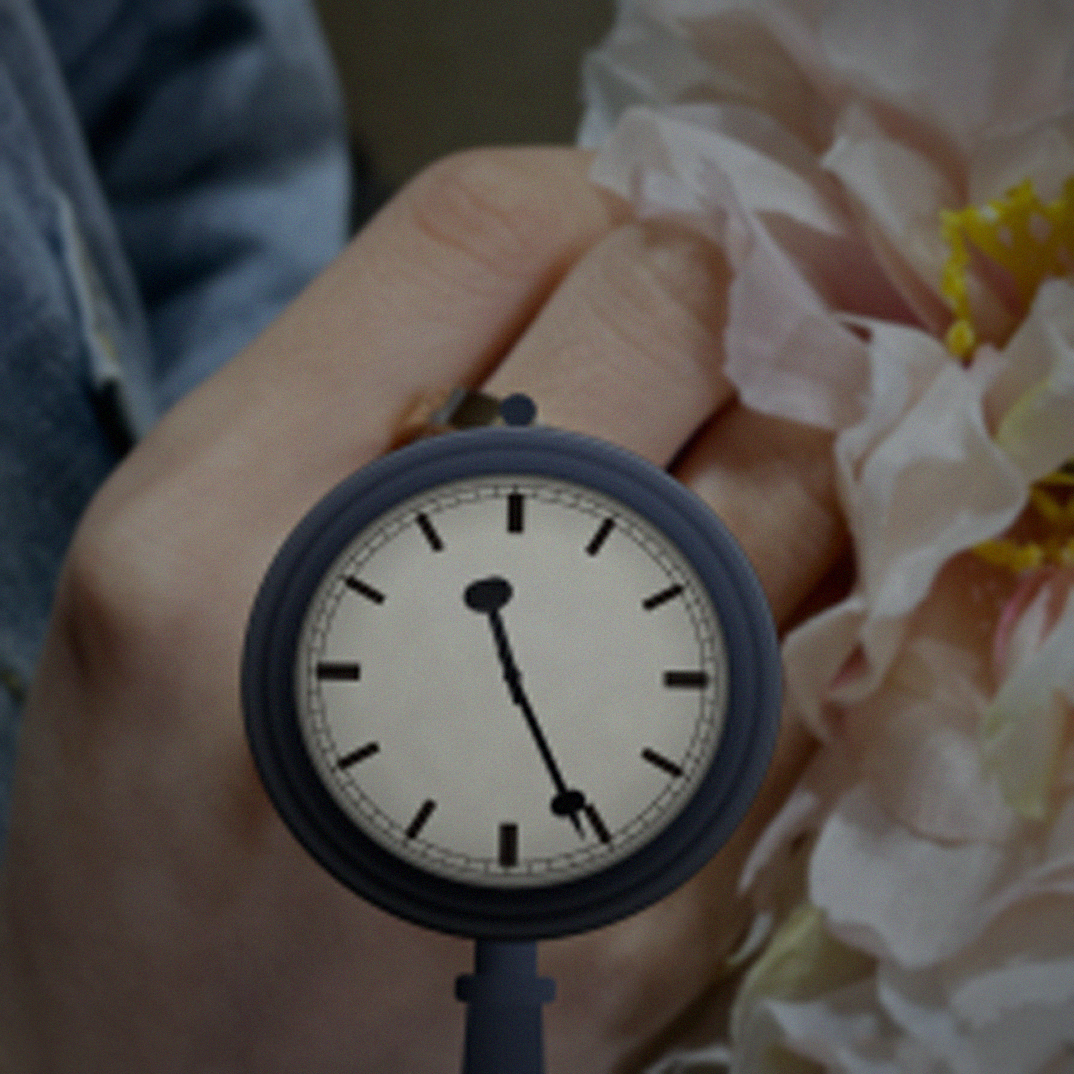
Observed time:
11:26
